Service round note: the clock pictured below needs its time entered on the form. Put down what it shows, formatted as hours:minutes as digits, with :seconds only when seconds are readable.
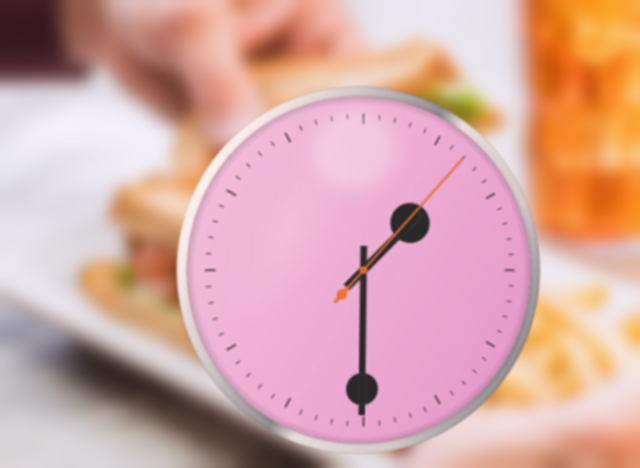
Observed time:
1:30:07
